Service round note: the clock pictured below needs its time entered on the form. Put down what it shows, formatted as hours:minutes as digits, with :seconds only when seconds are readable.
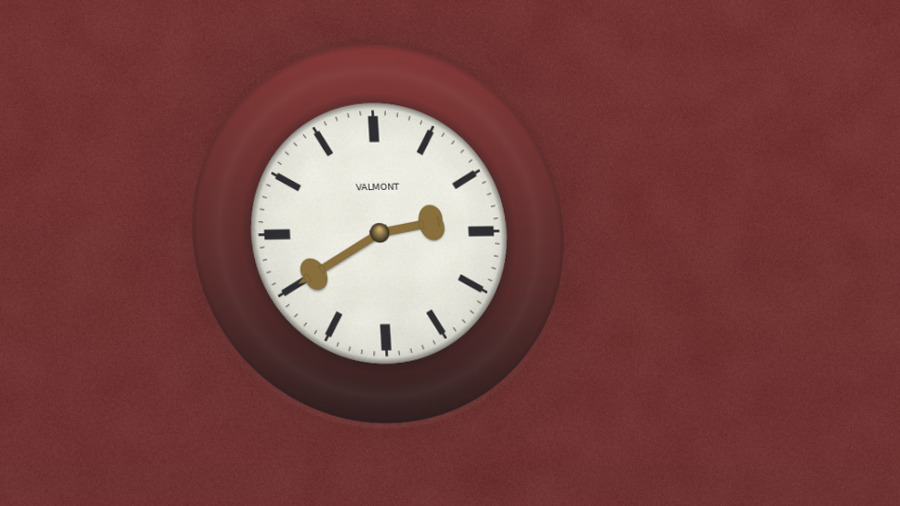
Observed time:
2:40
